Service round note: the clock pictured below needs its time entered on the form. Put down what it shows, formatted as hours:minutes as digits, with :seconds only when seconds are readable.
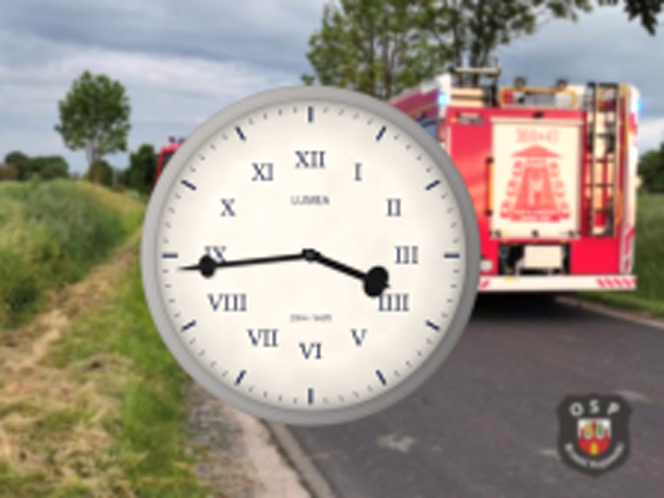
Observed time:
3:44
